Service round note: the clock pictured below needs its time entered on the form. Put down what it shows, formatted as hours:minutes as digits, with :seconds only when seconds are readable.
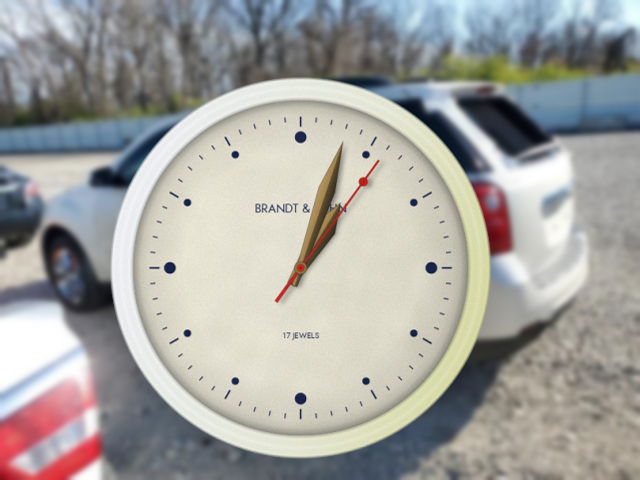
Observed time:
1:03:06
